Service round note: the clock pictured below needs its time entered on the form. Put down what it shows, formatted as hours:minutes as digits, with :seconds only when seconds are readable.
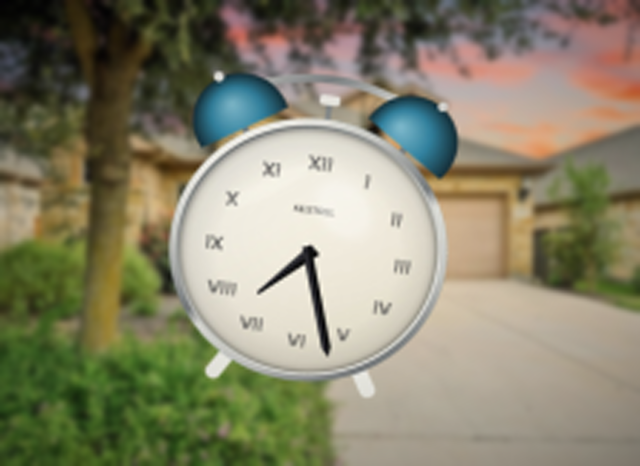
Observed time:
7:27
